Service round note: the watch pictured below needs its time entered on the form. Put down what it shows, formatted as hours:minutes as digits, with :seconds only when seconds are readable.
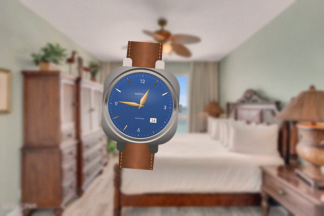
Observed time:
12:46
